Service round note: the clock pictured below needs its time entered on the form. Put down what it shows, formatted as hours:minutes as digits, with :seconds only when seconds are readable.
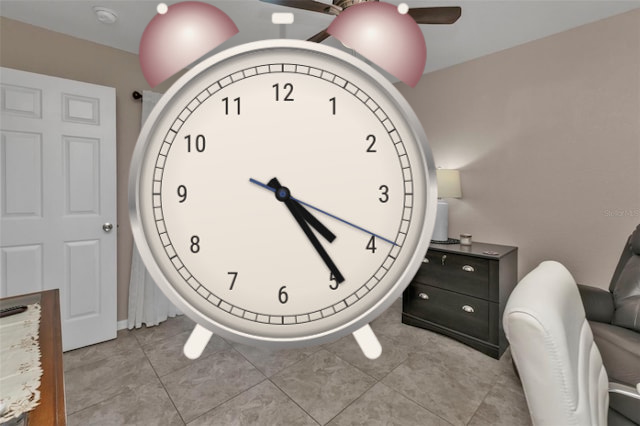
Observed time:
4:24:19
